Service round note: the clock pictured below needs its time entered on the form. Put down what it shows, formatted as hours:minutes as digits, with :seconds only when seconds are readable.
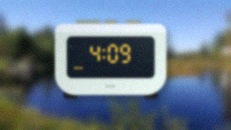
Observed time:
4:09
